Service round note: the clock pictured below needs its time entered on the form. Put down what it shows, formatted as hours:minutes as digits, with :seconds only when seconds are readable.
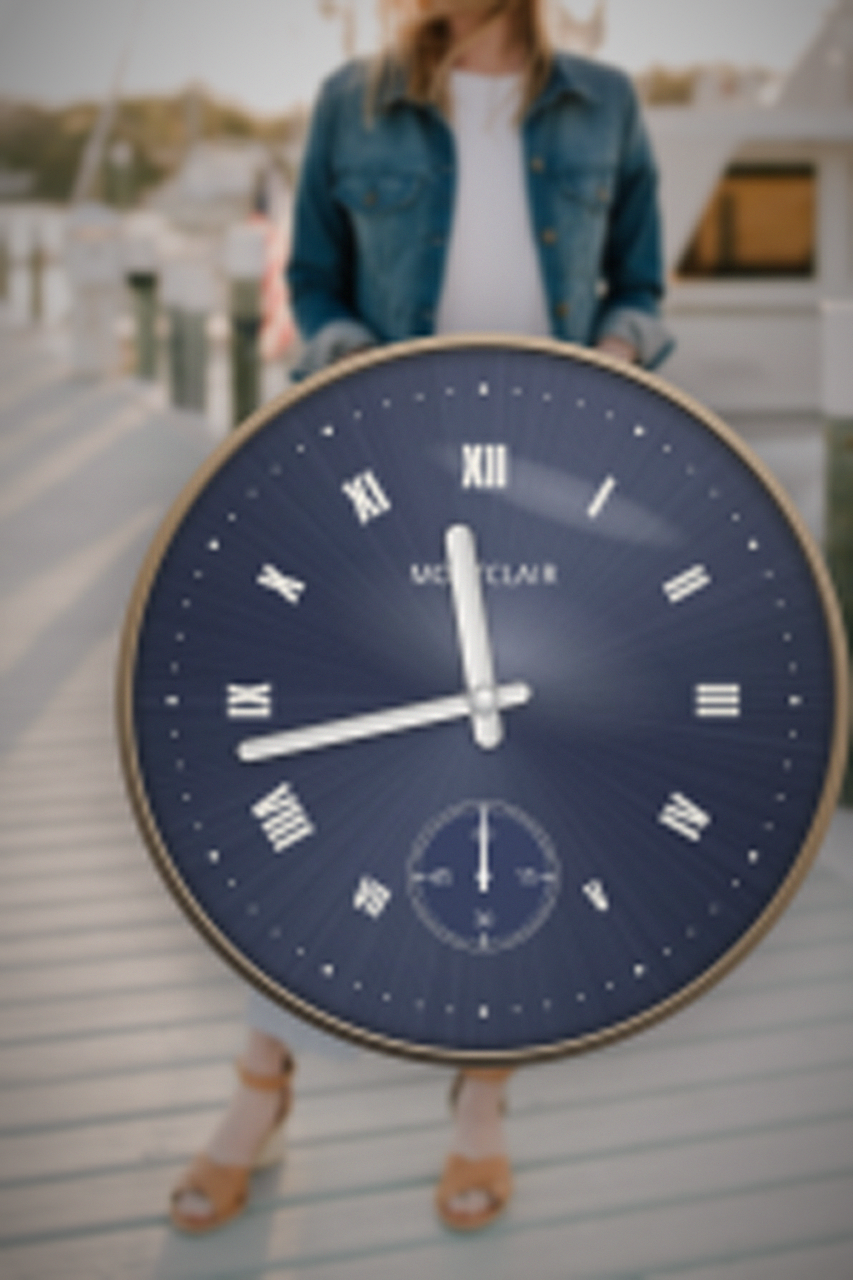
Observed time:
11:43
